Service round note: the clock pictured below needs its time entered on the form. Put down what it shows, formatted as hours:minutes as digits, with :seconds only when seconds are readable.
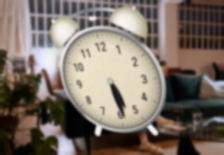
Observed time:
5:29
